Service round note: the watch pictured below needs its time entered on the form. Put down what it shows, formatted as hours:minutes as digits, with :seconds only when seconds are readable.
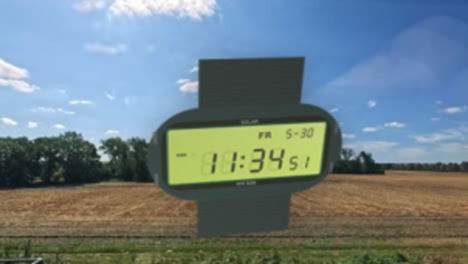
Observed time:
11:34:51
